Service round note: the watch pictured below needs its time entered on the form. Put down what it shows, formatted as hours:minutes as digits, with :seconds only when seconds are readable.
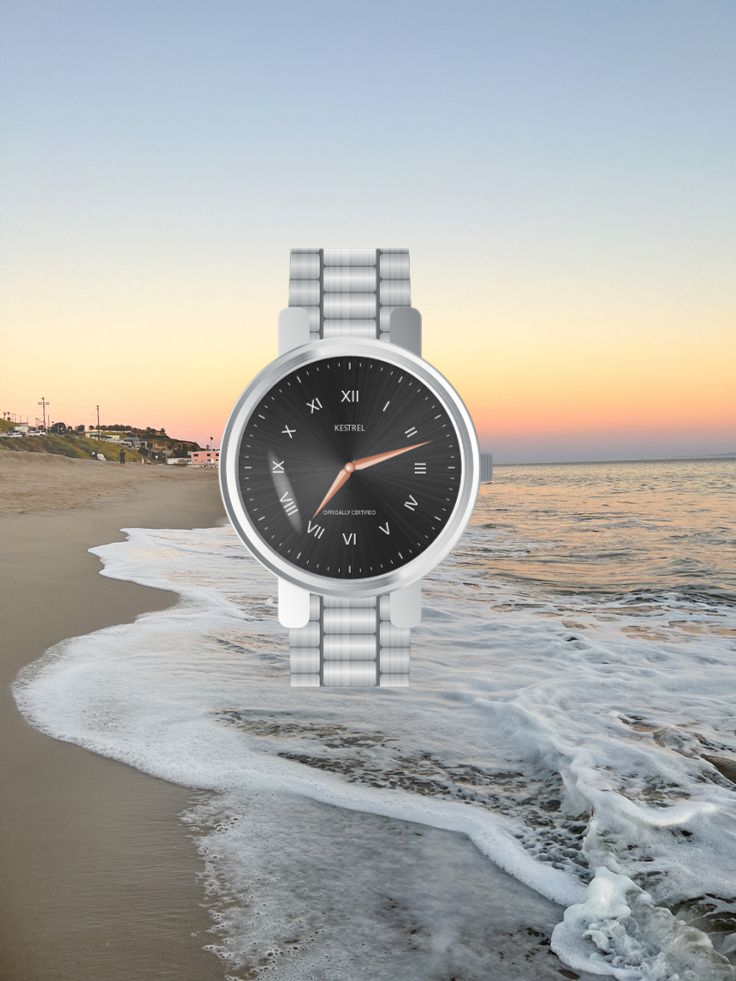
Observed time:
7:12
